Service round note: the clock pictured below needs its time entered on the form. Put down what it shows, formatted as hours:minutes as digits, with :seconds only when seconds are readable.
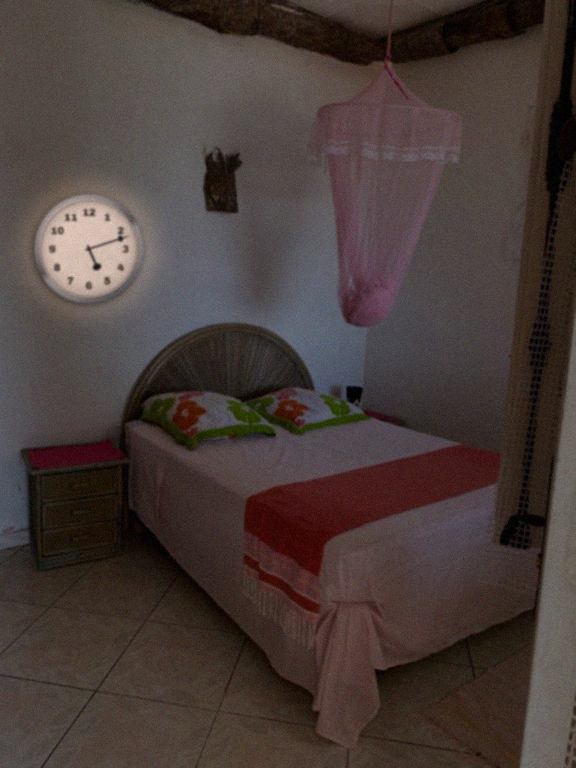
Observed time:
5:12
